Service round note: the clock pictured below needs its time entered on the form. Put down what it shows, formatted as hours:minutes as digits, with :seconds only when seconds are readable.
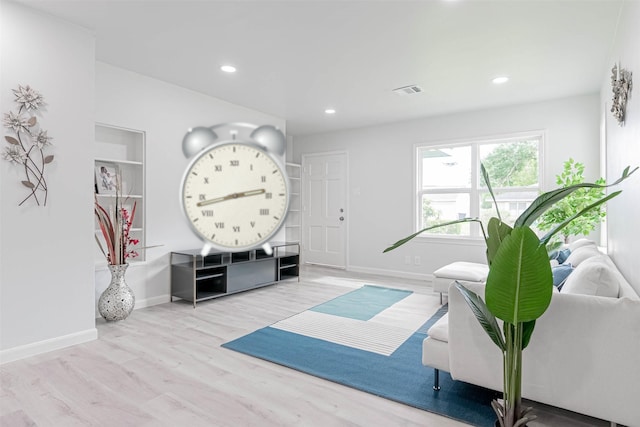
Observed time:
2:43
